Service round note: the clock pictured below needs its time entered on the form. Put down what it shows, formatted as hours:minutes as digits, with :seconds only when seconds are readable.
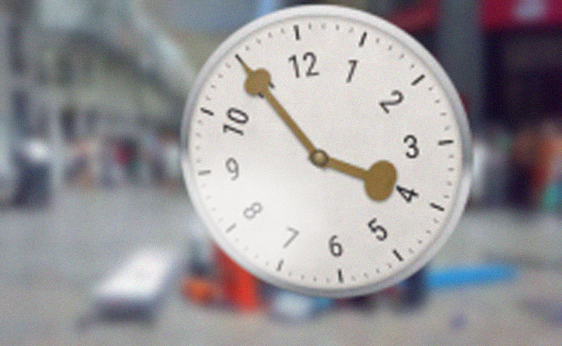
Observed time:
3:55
